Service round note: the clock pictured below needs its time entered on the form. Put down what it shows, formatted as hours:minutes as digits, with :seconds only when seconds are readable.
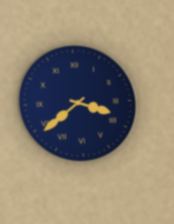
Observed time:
3:39
